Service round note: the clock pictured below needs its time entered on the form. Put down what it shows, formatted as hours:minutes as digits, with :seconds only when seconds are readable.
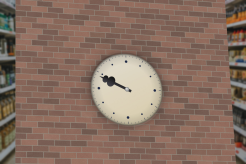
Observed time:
9:49
